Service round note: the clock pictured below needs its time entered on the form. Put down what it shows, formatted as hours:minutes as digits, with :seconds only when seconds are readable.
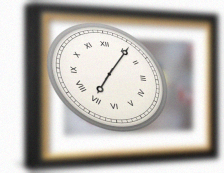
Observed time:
7:06
